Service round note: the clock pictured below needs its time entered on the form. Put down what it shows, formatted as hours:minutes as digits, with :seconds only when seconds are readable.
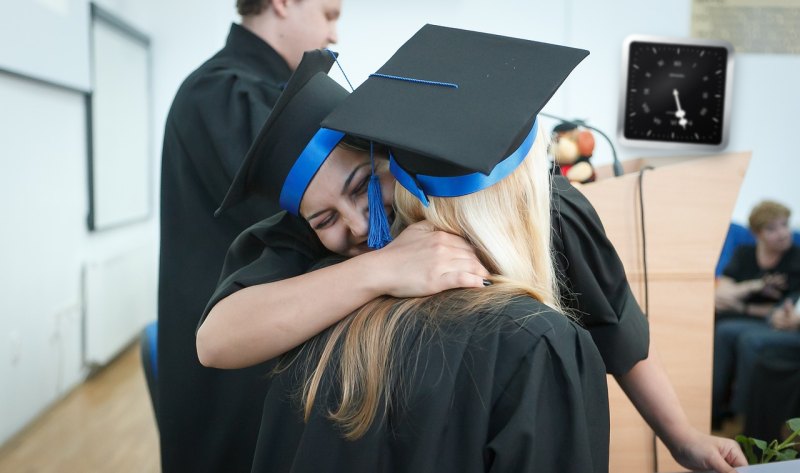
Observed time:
5:27
